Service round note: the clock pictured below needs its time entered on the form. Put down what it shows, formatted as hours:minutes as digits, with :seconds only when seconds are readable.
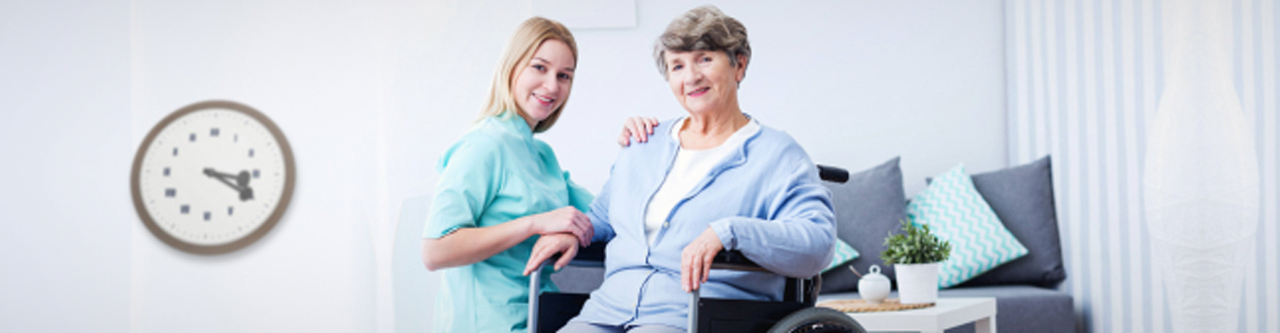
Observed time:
3:20
